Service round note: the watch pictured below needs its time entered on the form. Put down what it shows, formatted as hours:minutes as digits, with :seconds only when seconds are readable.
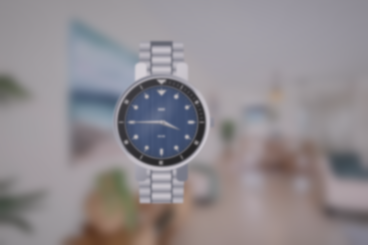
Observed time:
3:45
